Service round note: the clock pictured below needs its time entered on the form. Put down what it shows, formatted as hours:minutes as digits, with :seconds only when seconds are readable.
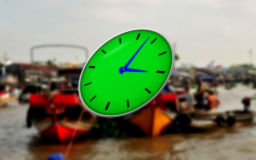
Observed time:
3:03
